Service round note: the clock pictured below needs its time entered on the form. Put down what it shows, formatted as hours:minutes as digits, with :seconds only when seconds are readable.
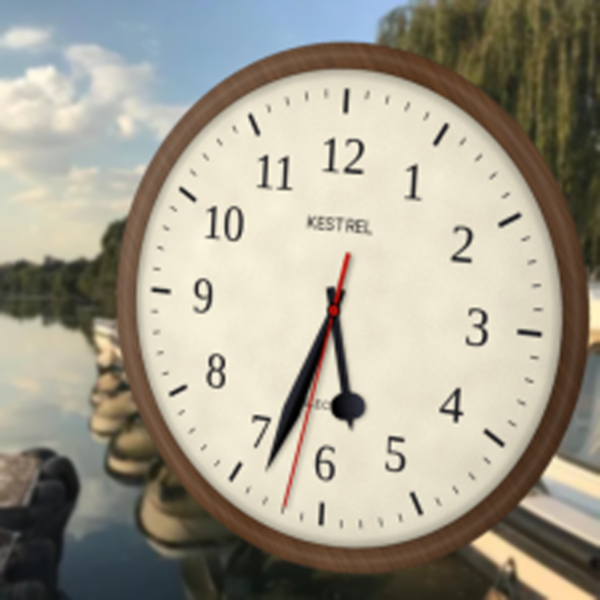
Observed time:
5:33:32
